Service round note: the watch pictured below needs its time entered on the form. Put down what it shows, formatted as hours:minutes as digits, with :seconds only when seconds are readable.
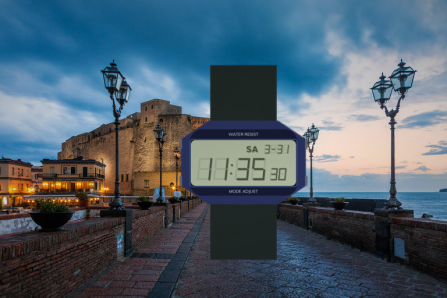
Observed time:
11:35:30
